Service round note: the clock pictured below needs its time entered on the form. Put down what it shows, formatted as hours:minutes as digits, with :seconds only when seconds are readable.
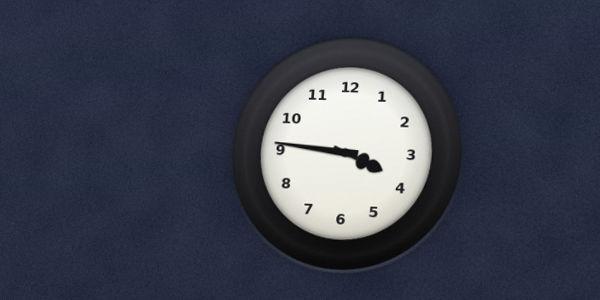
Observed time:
3:46
